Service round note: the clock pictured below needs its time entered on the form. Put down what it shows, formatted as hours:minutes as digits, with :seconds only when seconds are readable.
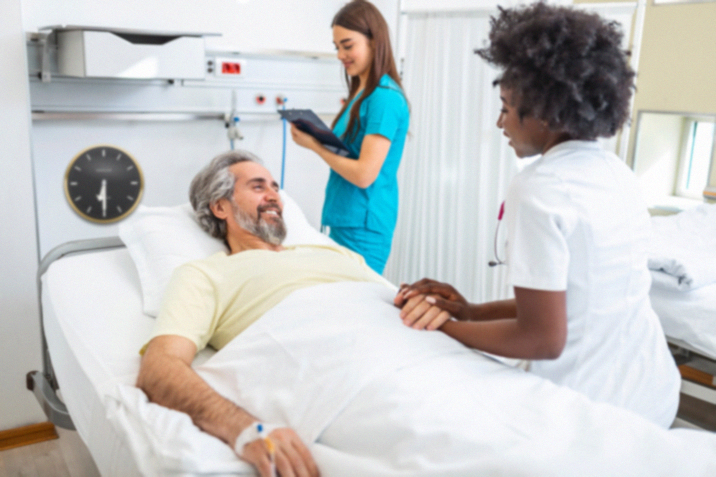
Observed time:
6:30
